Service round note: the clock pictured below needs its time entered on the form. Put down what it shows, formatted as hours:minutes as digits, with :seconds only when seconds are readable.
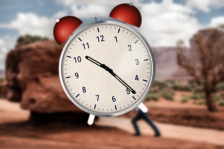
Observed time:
10:24
